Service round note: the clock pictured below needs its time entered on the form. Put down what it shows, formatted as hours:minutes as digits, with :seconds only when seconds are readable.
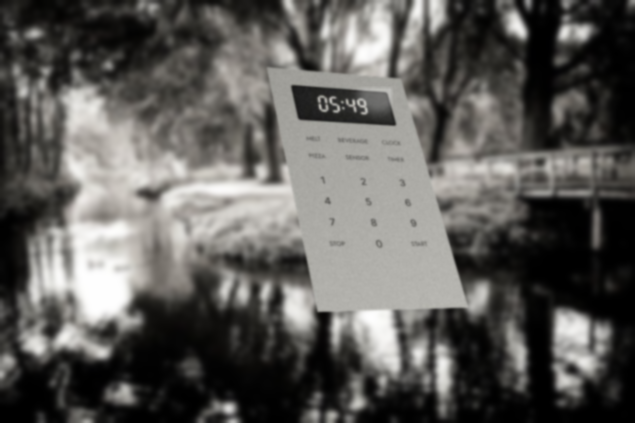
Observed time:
5:49
